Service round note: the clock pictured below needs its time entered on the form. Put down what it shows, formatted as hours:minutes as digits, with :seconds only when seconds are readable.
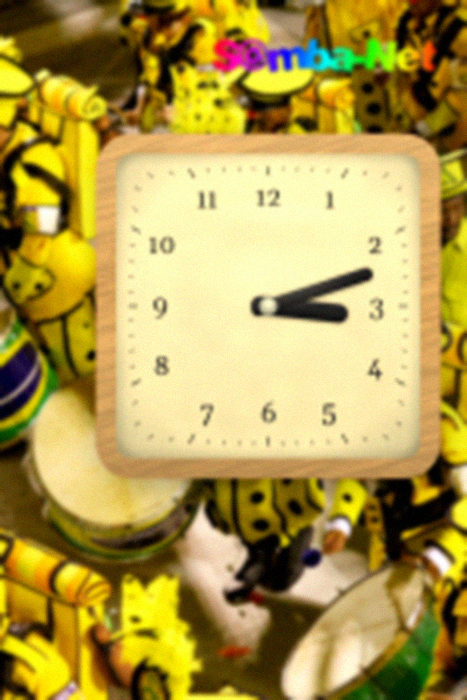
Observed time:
3:12
